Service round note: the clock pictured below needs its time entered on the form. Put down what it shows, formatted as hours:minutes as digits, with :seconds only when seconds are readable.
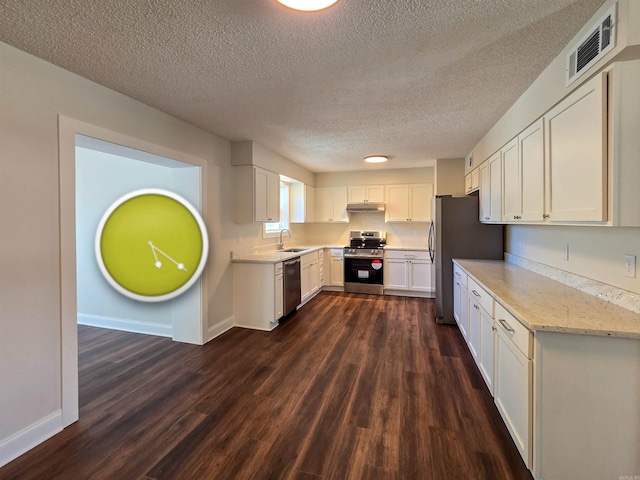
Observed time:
5:21
